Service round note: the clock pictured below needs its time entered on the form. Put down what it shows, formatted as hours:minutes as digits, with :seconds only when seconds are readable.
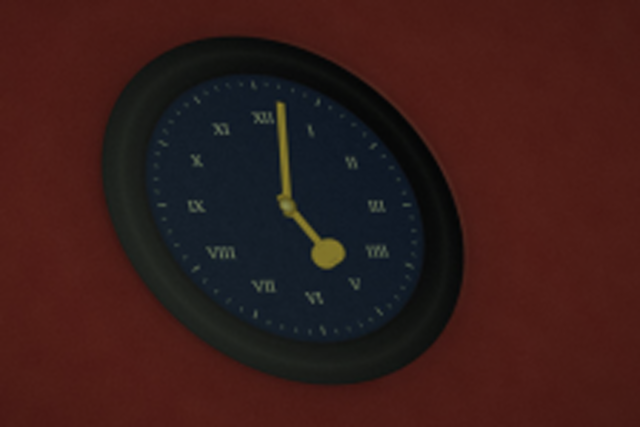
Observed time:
5:02
